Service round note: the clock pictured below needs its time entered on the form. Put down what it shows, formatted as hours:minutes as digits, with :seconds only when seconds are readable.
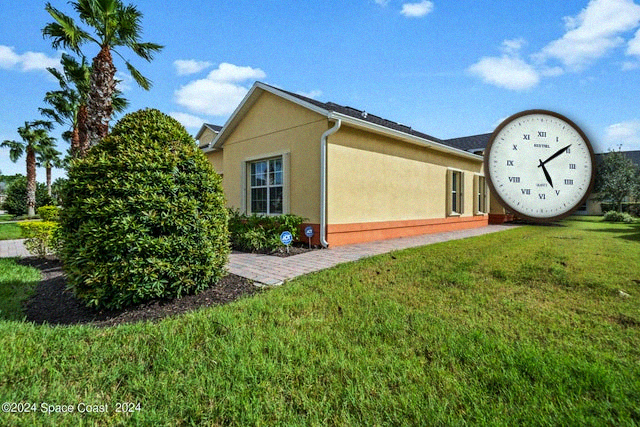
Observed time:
5:09
